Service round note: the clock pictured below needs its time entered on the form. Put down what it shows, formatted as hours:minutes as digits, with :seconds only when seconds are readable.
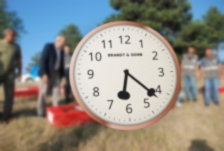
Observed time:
6:22
